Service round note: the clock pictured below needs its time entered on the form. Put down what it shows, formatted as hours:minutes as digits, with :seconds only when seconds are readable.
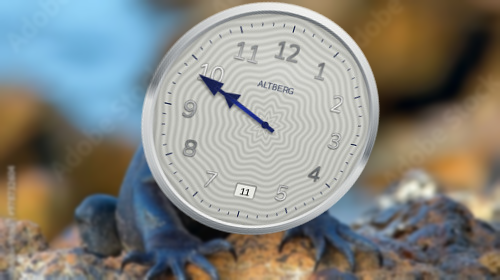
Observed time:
9:49
